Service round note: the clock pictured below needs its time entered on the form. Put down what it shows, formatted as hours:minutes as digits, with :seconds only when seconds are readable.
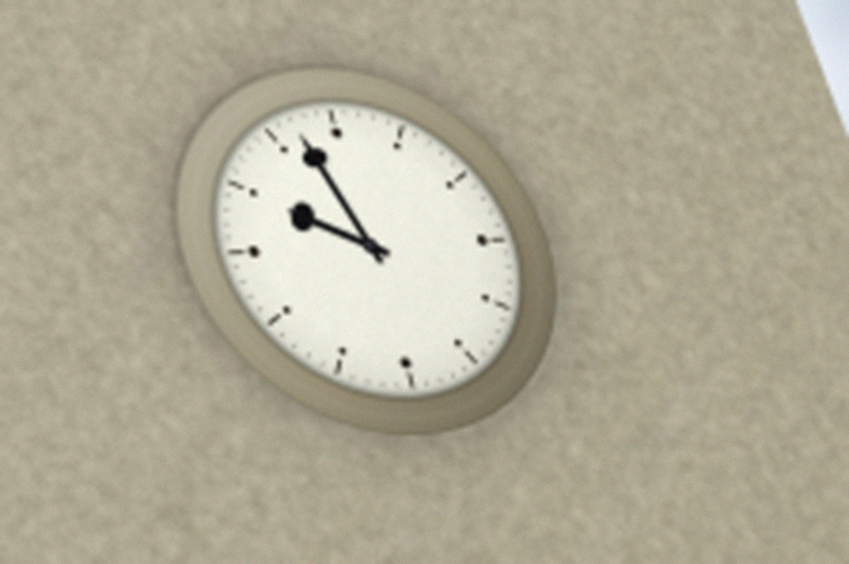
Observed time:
9:57
